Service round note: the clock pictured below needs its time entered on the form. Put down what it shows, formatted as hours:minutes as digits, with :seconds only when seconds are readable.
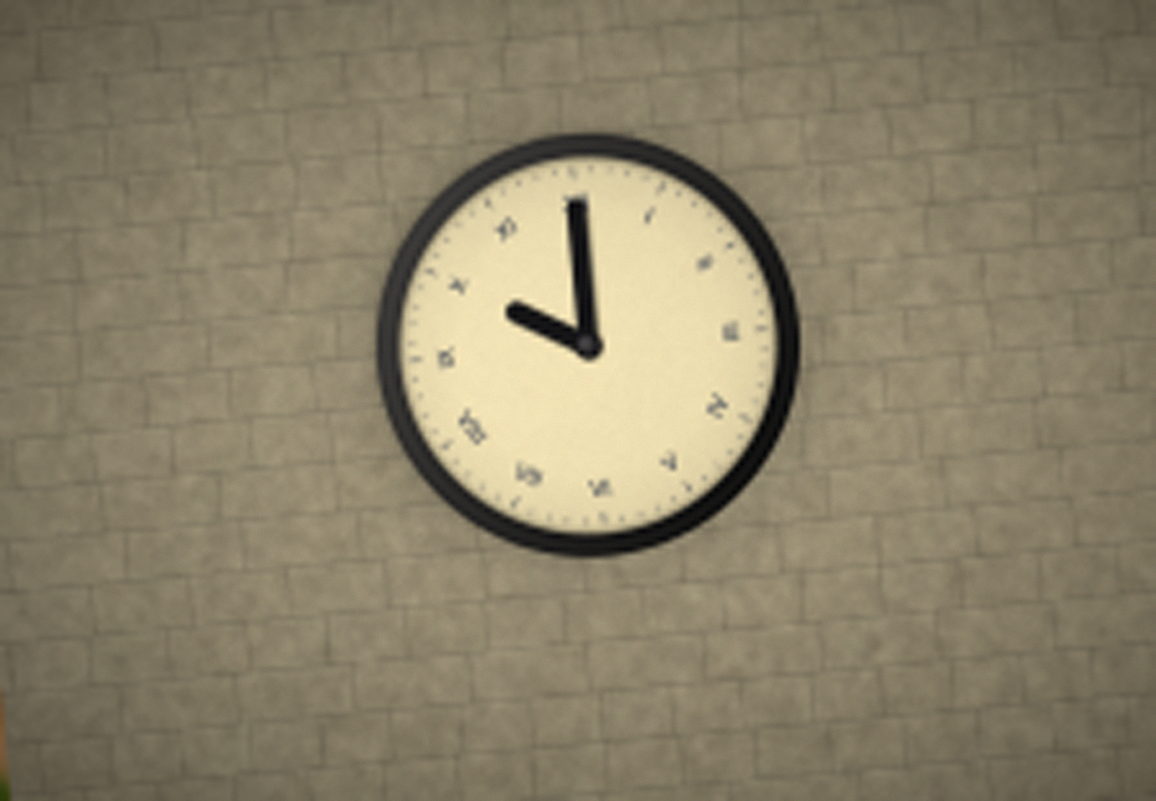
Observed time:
10:00
